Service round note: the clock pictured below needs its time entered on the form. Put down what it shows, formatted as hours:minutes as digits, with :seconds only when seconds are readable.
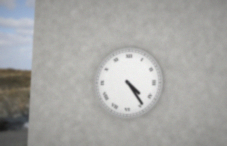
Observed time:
4:24
